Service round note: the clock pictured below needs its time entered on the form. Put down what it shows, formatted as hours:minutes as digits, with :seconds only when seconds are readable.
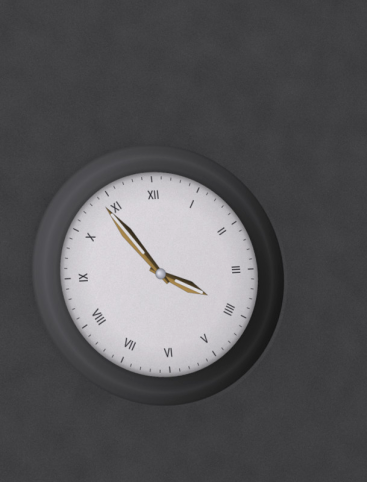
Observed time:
3:54
